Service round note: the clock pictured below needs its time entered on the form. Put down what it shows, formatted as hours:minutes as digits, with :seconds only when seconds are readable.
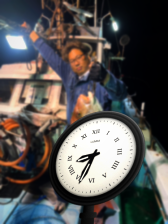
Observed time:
8:34
